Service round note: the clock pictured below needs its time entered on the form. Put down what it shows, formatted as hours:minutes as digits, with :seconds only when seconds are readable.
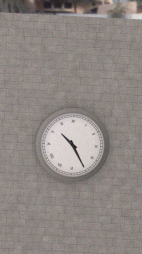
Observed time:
10:25
